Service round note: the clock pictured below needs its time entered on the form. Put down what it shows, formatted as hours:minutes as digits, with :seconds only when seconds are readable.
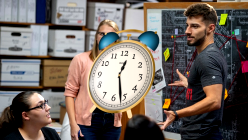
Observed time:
12:27
